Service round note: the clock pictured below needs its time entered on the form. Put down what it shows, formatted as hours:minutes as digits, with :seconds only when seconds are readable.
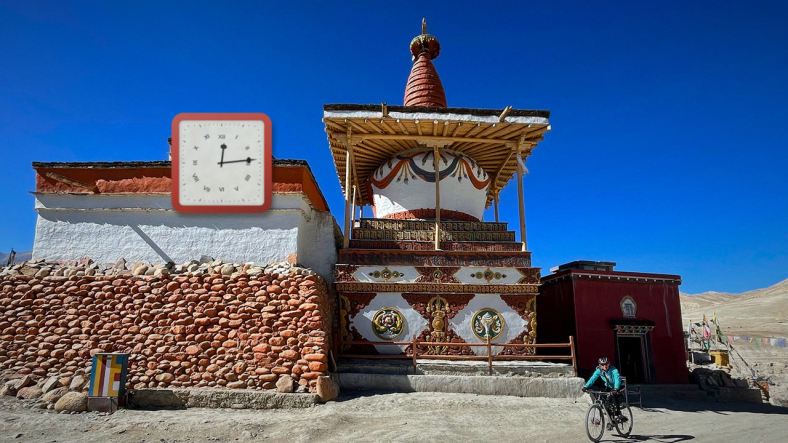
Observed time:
12:14
